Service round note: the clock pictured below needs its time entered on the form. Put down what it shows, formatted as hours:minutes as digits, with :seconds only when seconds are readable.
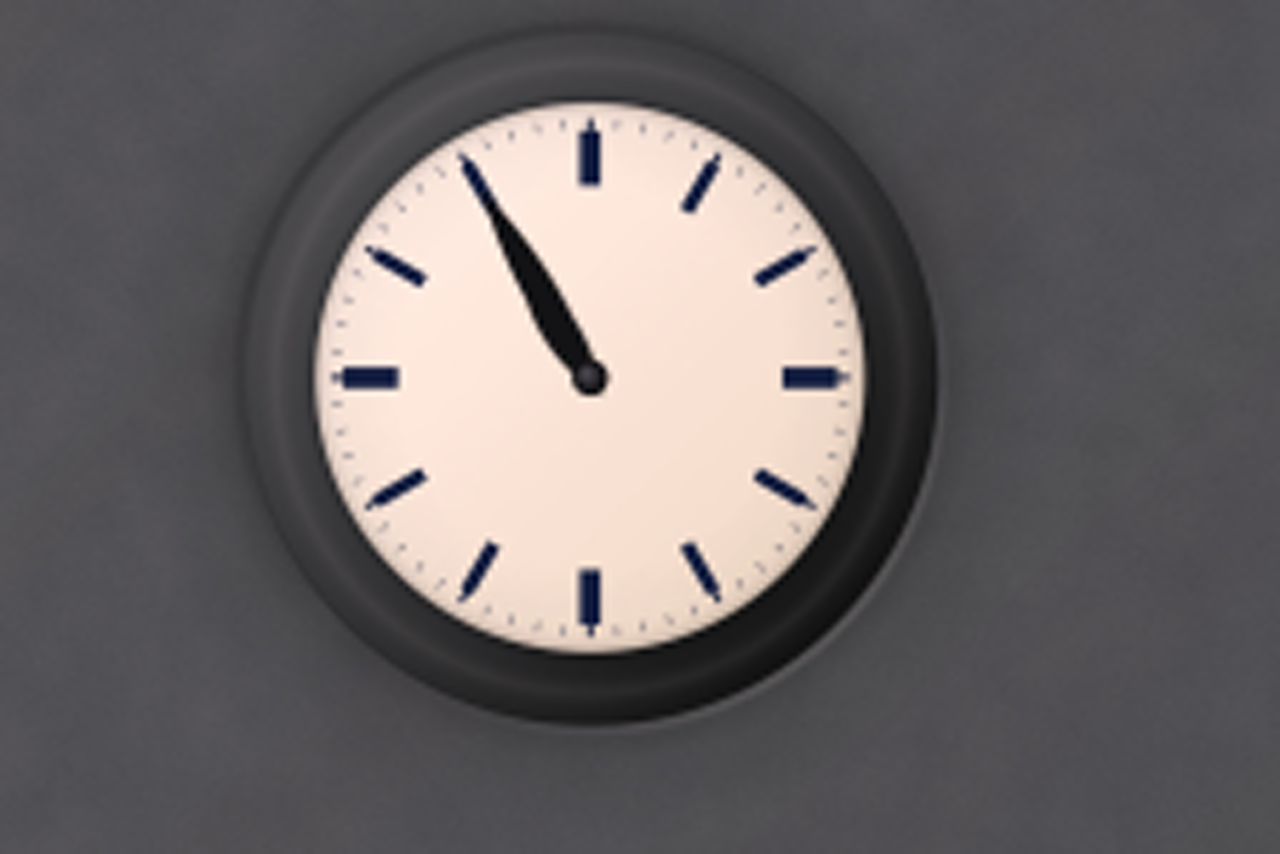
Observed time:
10:55
